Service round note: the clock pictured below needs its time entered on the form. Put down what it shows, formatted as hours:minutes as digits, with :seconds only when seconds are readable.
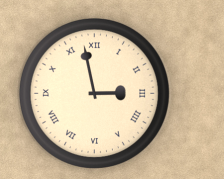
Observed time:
2:58
